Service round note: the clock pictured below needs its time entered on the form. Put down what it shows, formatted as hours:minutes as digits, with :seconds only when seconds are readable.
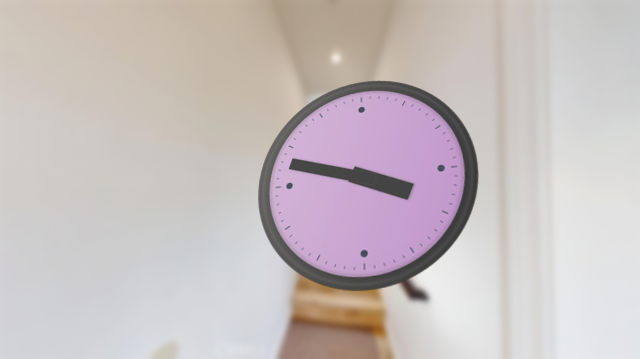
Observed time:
3:48
